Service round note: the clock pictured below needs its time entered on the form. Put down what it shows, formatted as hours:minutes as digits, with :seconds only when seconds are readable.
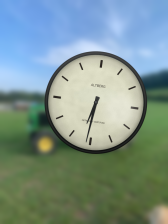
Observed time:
6:31
